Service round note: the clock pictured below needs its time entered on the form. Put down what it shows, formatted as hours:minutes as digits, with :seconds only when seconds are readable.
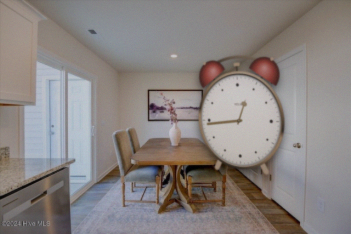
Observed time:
12:44
